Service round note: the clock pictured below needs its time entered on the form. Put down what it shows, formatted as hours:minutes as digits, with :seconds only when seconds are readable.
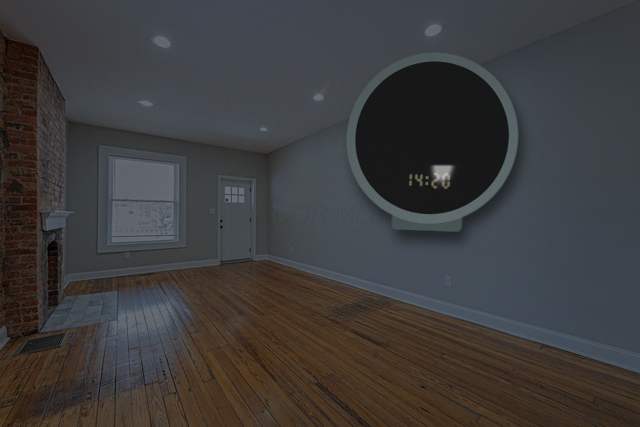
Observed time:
14:20
